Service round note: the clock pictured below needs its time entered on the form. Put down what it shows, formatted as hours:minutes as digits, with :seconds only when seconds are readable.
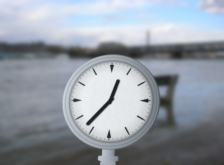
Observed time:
12:37
